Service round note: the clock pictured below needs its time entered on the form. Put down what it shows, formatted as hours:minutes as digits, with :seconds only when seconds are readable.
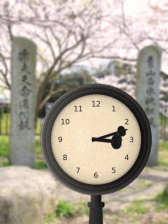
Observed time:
3:12
